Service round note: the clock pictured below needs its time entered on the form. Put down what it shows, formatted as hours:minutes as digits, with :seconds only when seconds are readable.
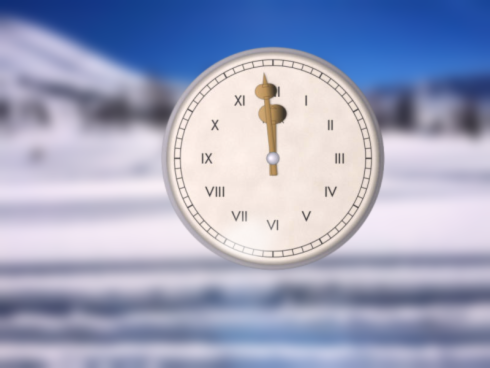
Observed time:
11:59
